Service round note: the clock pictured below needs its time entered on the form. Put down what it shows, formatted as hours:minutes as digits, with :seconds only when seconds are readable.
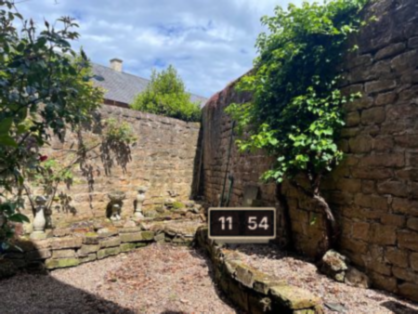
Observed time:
11:54
